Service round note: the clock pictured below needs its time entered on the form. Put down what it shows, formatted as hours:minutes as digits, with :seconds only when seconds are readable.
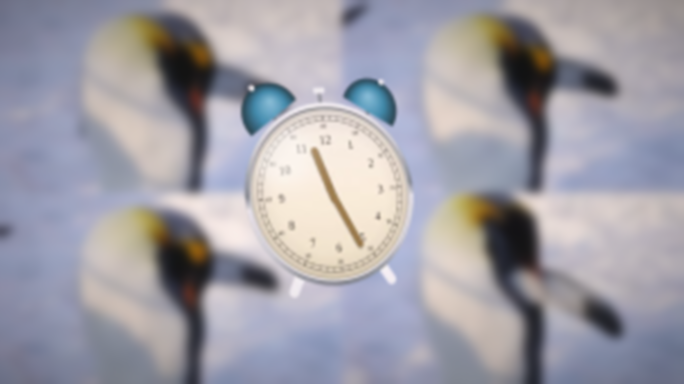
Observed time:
11:26
